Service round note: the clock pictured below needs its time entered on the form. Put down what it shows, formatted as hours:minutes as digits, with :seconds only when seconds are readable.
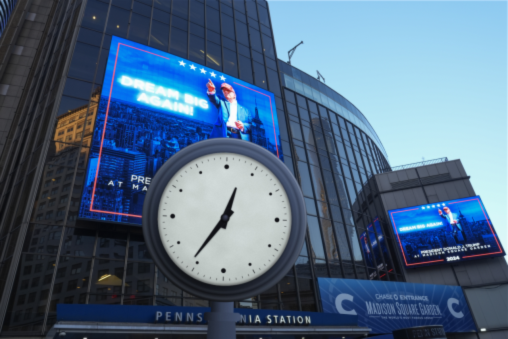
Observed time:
12:36
